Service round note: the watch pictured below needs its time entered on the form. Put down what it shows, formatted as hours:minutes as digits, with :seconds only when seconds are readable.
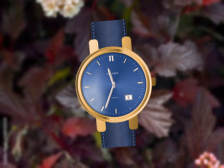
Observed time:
11:34
